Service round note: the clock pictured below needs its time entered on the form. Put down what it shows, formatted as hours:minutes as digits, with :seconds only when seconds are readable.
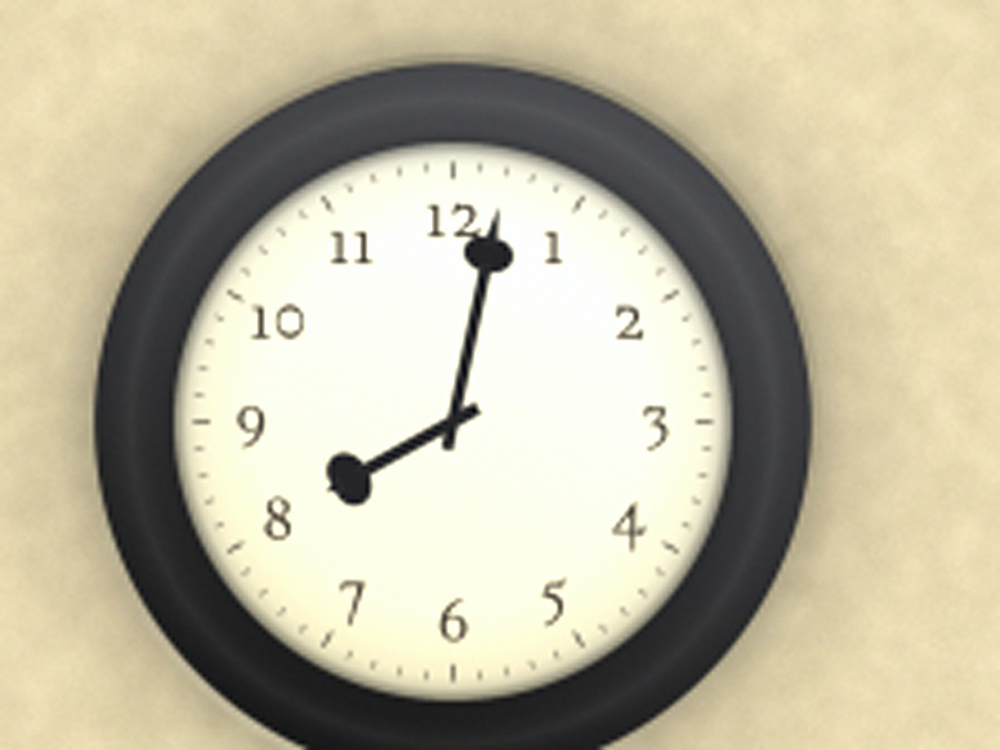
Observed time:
8:02
